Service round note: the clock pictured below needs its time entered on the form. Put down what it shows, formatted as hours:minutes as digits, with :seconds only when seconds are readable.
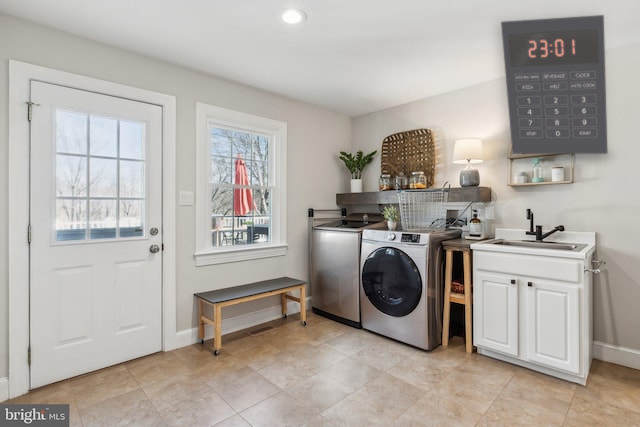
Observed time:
23:01
